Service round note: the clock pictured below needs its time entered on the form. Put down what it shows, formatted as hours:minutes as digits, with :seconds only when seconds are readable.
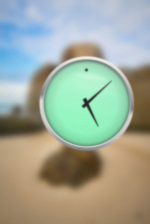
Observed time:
5:08
